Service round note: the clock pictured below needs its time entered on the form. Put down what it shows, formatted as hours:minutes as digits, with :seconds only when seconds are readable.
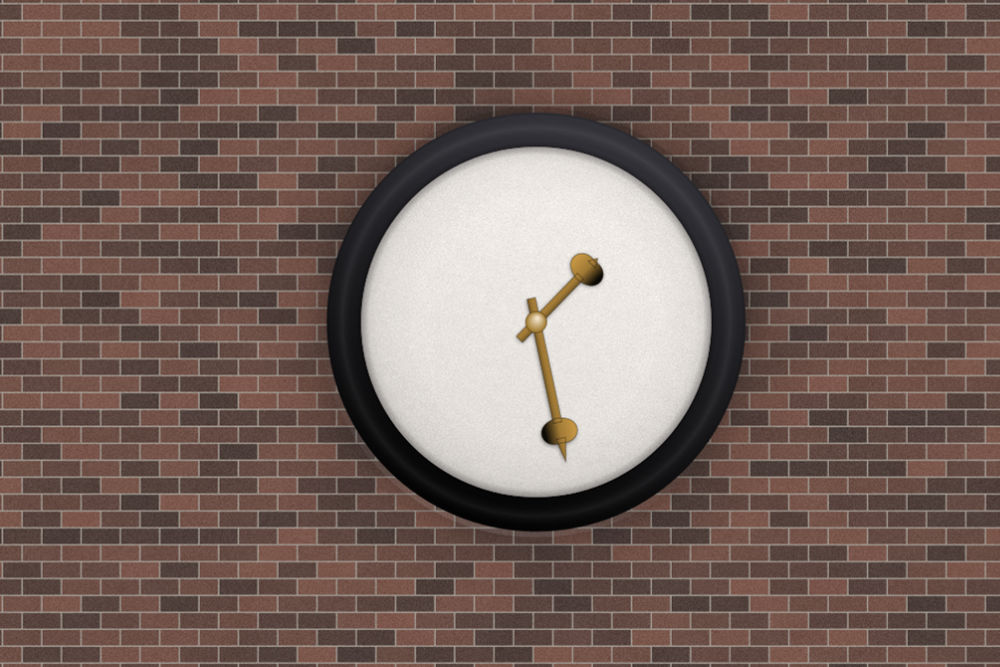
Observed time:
1:28
